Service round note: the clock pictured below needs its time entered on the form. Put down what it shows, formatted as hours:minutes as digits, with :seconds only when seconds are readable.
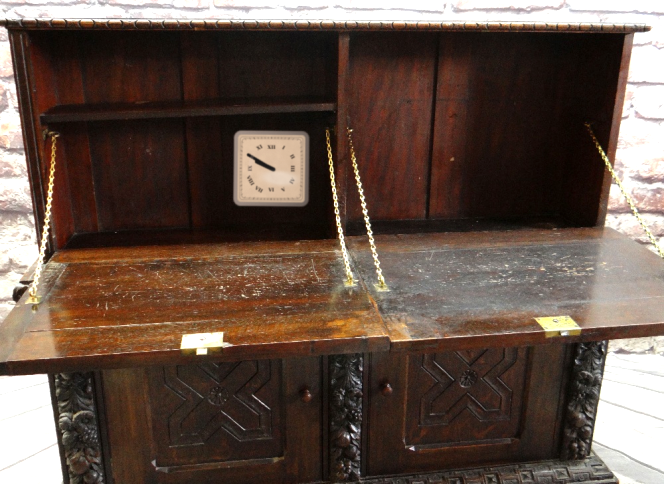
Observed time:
9:50
